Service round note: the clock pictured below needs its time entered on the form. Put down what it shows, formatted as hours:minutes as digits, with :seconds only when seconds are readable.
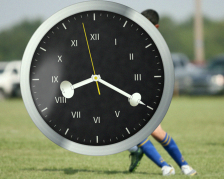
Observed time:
8:19:58
